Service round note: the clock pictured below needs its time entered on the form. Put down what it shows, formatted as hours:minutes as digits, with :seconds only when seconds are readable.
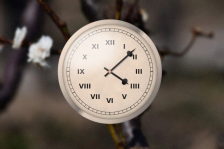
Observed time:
4:08
